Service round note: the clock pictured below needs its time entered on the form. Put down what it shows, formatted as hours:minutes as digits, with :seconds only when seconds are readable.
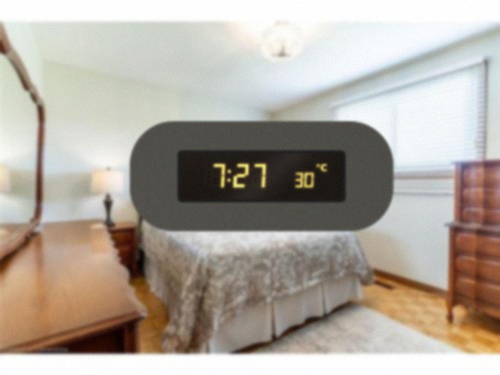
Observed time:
7:27
